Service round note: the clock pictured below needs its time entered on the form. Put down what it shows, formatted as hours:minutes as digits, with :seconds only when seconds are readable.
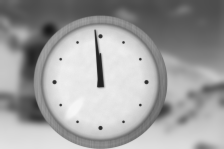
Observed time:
11:59
